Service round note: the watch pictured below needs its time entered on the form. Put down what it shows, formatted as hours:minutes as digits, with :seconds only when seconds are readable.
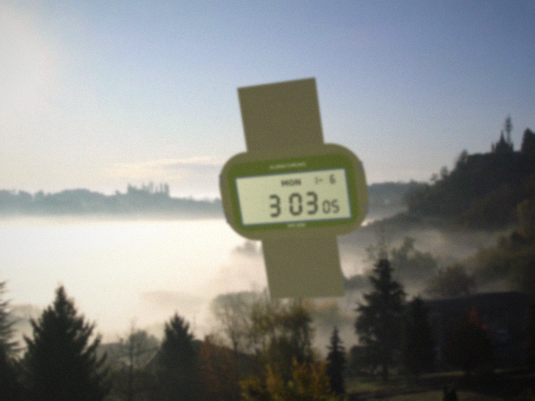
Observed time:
3:03:05
